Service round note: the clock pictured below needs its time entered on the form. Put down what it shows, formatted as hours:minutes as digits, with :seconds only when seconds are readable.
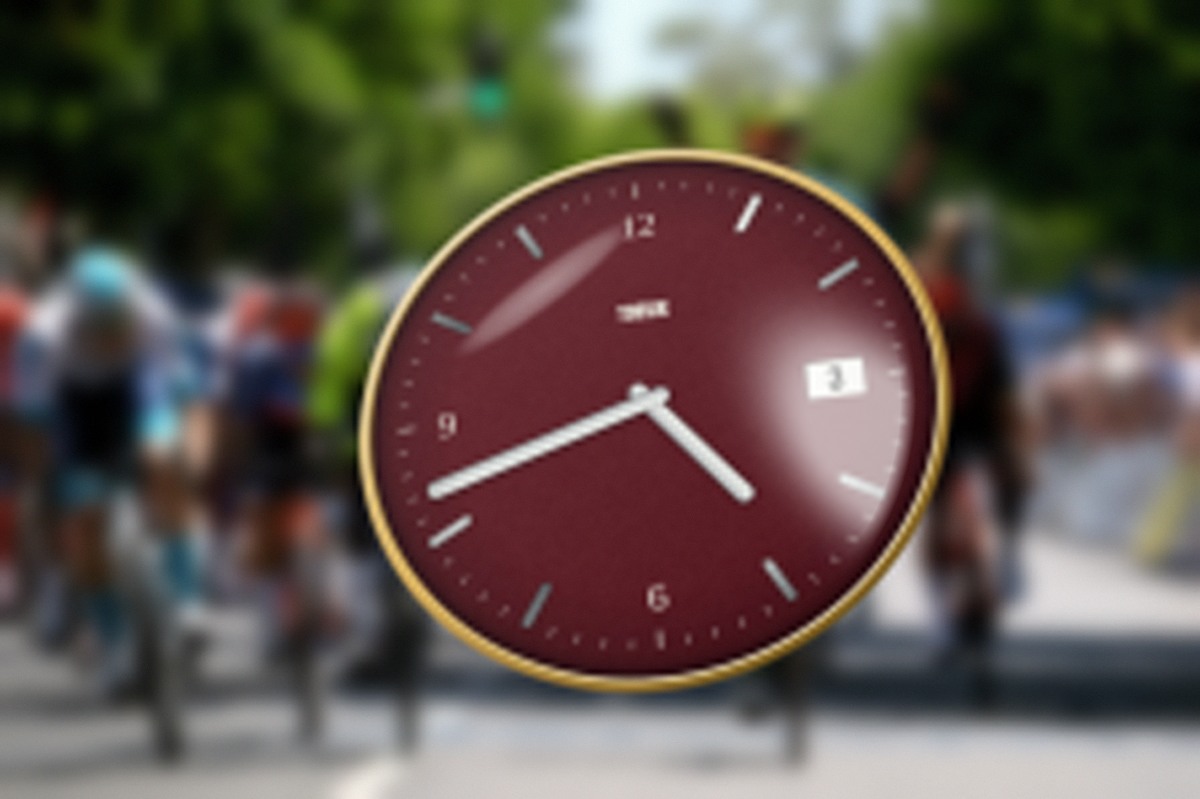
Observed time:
4:42
